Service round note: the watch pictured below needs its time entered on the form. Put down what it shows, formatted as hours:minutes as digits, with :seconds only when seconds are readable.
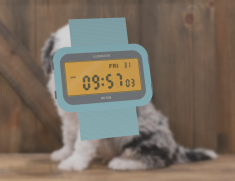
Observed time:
9:57:03
